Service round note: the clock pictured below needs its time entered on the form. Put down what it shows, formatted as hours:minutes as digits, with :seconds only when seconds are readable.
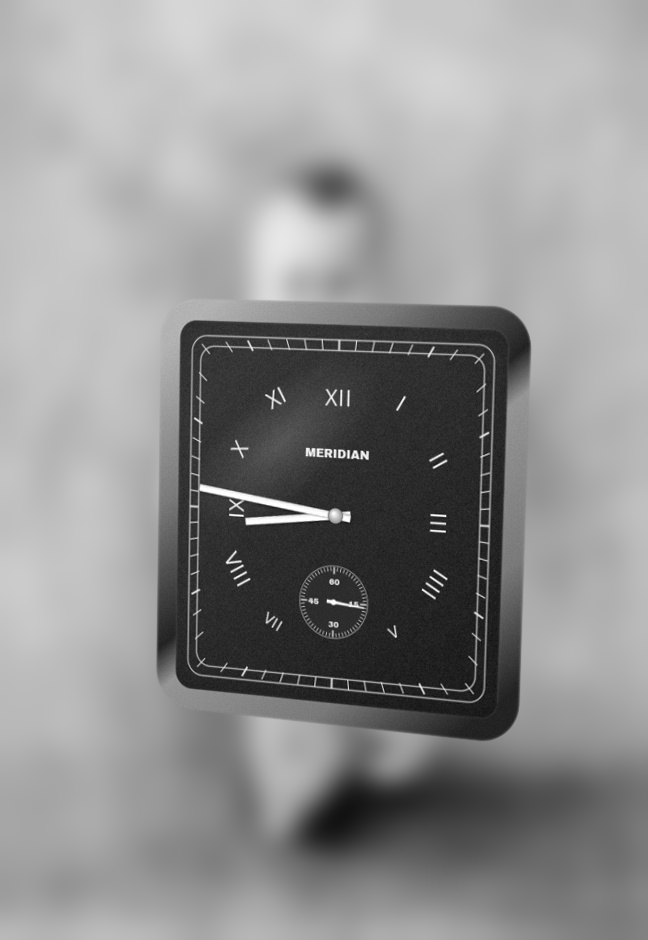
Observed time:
8:46:16
